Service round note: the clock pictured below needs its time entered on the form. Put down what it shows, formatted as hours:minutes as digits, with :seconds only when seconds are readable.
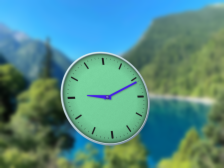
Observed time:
9:11
